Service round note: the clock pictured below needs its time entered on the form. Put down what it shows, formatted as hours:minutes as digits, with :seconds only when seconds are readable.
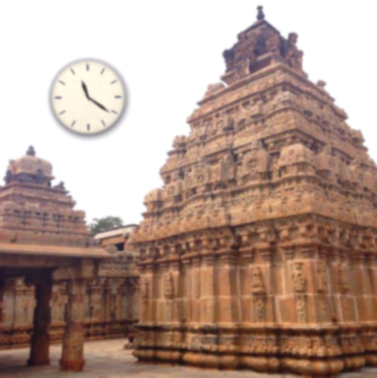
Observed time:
11:21
